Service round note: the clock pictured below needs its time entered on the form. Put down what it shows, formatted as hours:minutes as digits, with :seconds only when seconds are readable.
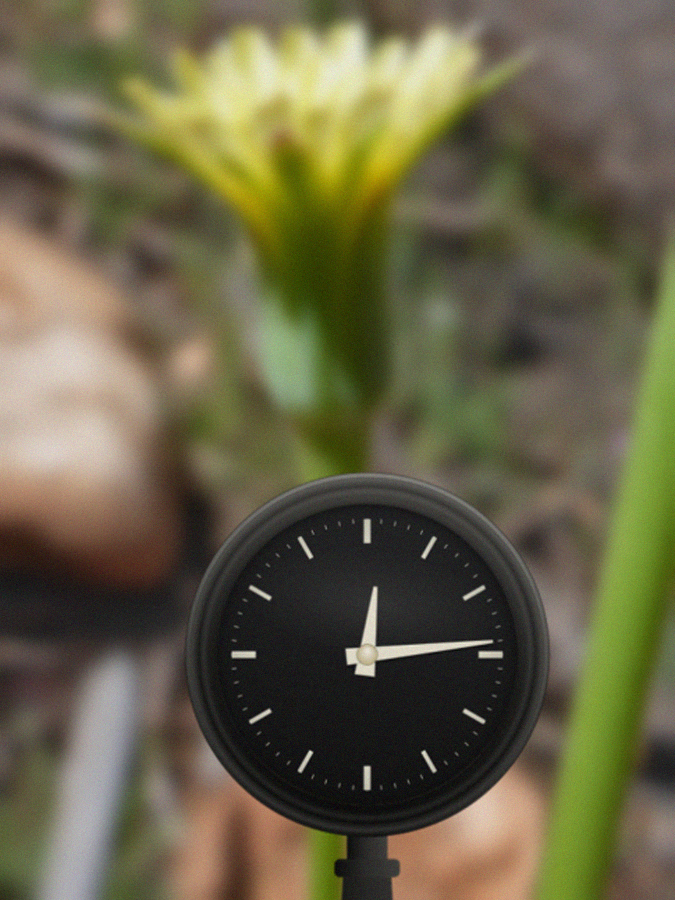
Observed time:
12:14
